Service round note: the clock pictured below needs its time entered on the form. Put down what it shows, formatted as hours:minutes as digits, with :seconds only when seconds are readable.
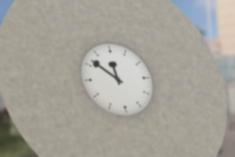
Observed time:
11:52
